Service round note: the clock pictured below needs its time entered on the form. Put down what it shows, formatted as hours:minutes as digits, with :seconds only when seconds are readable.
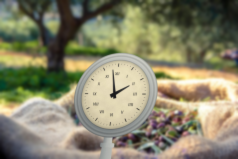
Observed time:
1:58
